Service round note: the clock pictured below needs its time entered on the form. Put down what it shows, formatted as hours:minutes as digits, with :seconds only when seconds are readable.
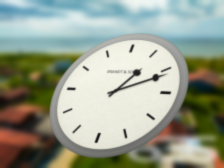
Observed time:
1:11
